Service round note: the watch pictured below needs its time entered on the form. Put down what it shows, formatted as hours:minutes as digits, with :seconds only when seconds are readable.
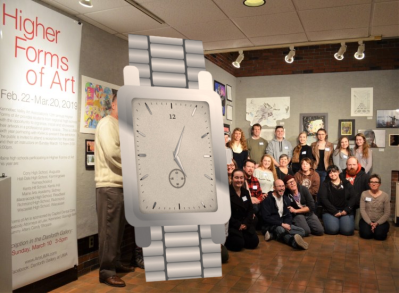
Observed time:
5:04
